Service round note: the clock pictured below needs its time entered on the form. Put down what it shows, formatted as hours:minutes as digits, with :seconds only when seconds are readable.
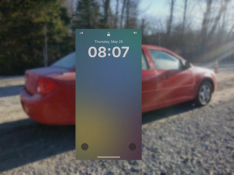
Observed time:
8:07
